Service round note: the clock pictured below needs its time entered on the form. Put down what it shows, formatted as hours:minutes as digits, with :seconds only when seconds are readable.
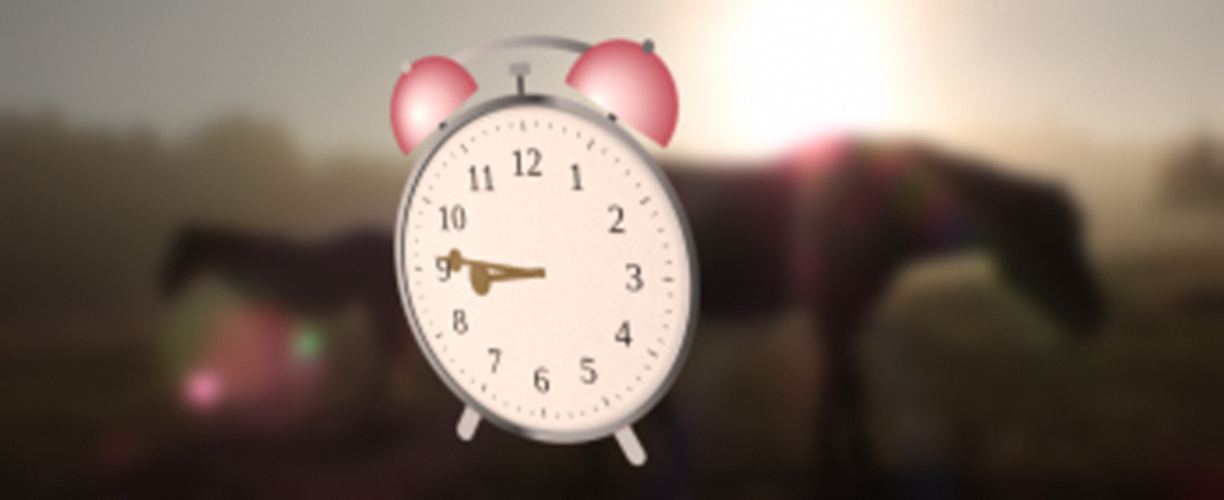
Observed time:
8:46
